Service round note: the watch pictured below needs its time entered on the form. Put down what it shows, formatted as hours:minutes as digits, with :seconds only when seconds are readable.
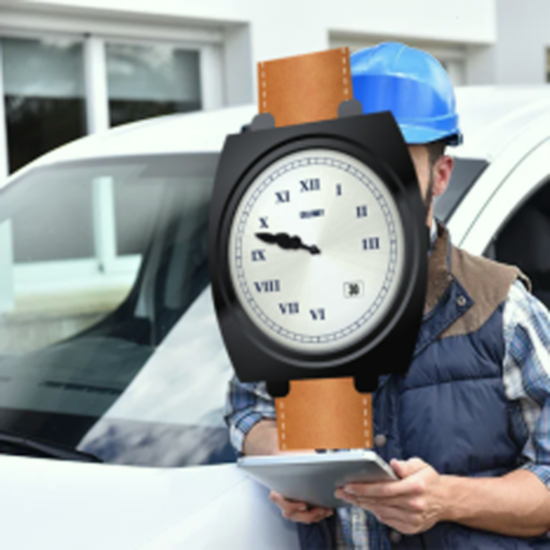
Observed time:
9:48
